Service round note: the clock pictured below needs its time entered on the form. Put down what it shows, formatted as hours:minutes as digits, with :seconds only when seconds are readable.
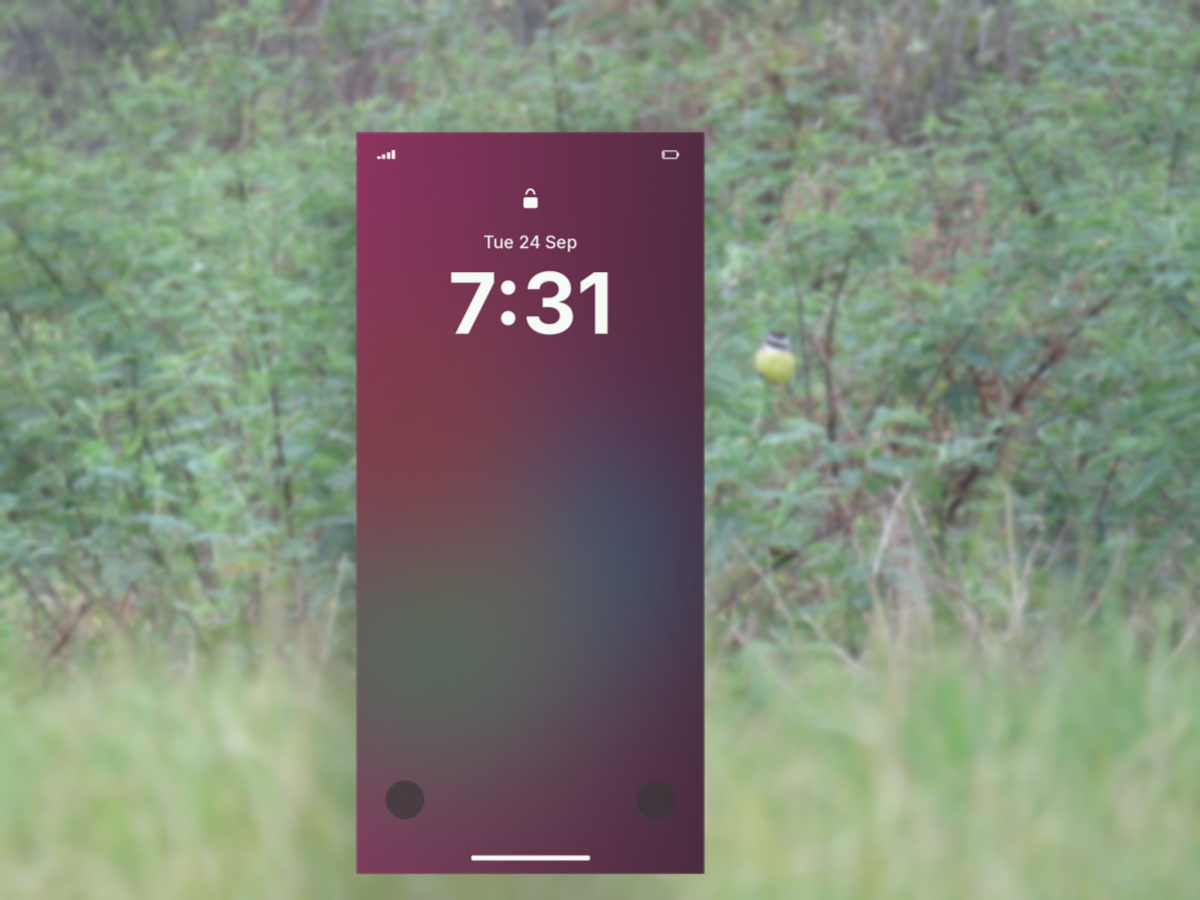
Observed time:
7:31
